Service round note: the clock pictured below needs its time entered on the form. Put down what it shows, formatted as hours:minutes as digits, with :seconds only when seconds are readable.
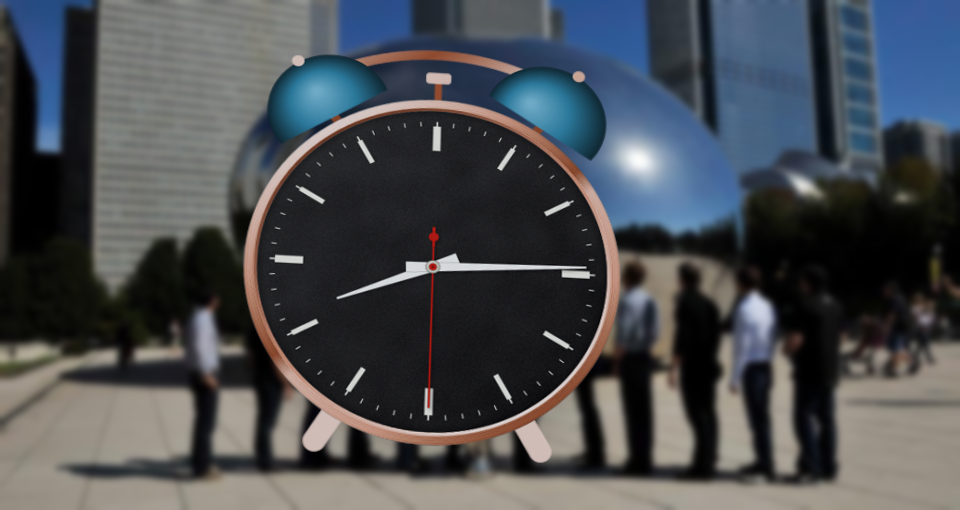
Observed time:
8:14:30
